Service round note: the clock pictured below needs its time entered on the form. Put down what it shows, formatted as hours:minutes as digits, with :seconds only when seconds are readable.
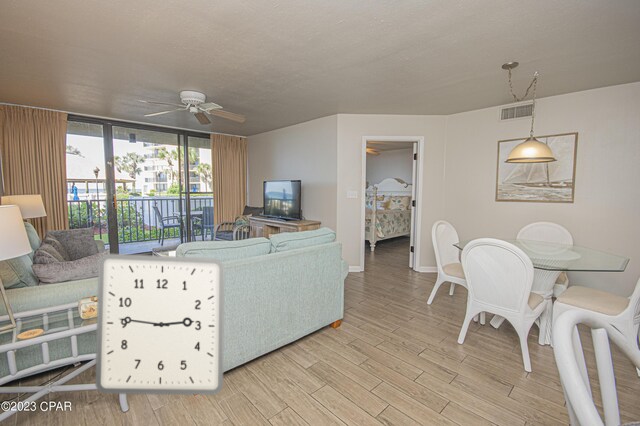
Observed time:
2:46
